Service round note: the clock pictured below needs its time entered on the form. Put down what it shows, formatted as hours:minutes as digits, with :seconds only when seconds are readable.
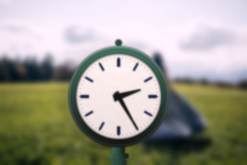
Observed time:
2:25
